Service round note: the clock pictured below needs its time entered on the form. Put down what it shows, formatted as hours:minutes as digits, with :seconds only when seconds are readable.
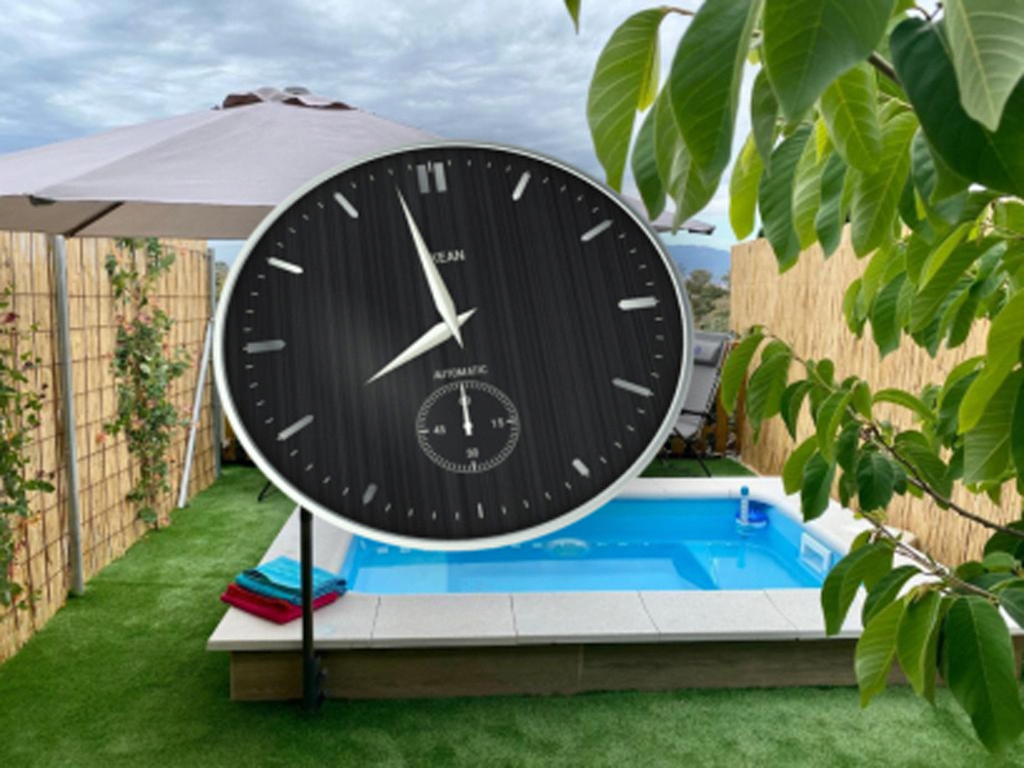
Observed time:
7:58
